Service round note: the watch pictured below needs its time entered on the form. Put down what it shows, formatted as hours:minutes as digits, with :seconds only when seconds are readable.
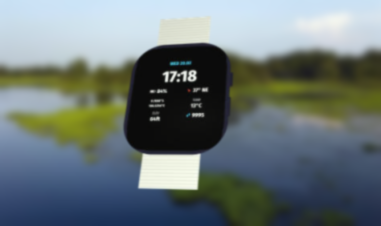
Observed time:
17:18
